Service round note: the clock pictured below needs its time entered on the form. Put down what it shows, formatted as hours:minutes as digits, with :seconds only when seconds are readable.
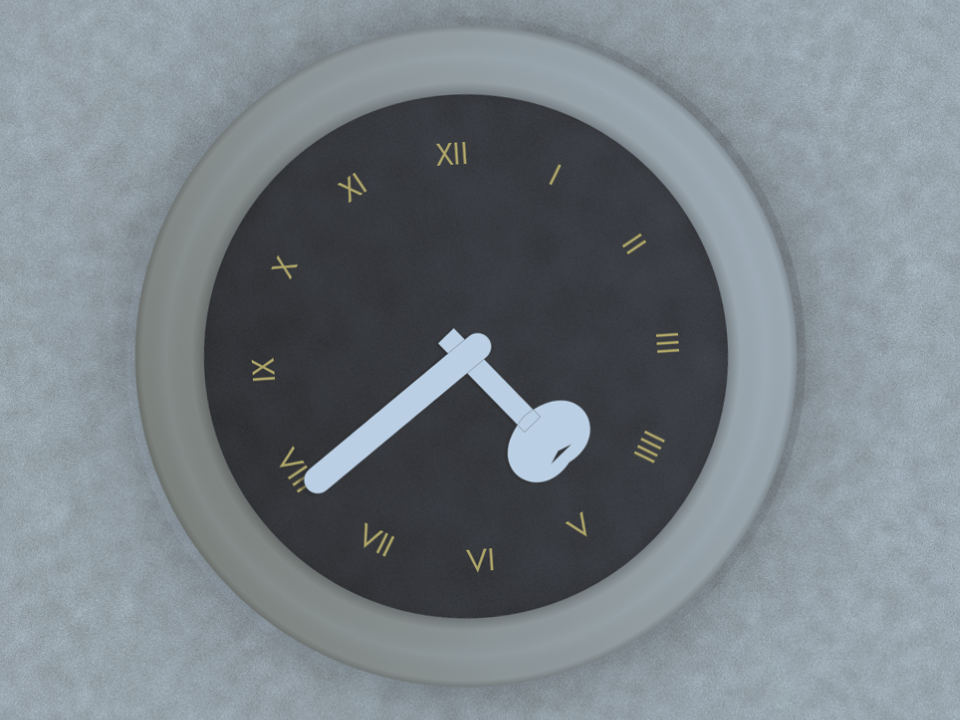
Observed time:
4:39
